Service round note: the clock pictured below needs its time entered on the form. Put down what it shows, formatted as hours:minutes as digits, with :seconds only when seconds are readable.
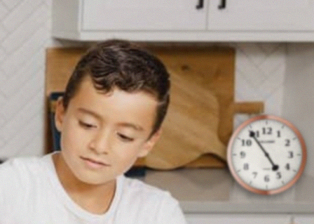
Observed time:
4:54
